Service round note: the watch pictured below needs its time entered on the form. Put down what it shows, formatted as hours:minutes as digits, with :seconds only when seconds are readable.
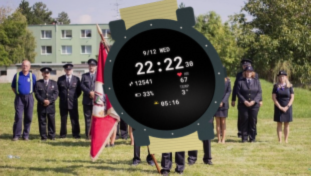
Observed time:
22:22
